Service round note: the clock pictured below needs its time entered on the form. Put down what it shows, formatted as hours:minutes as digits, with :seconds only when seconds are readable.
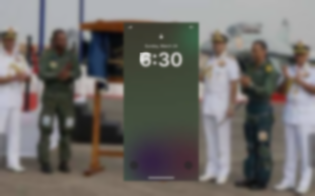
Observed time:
6:30
